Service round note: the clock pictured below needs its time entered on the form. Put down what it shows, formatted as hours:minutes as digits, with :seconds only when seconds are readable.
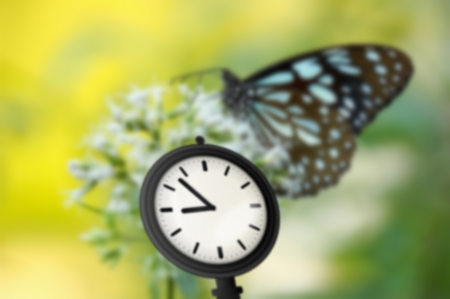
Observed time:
8:53
